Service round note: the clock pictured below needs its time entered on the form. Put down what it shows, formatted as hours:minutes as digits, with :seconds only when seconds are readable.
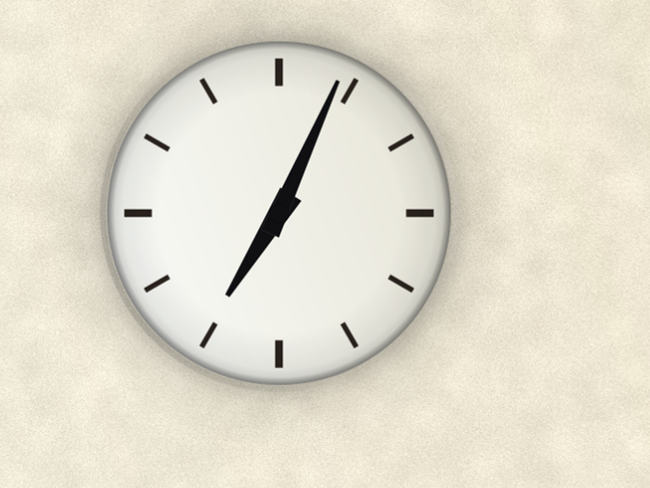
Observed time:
7:04
